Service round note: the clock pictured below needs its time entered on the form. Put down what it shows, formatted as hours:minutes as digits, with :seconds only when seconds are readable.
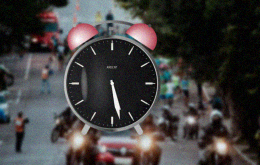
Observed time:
5:28
